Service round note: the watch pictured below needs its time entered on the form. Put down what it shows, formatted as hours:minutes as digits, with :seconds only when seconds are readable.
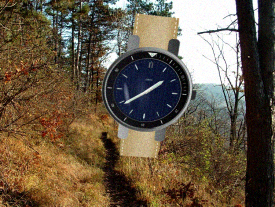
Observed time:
1:39
